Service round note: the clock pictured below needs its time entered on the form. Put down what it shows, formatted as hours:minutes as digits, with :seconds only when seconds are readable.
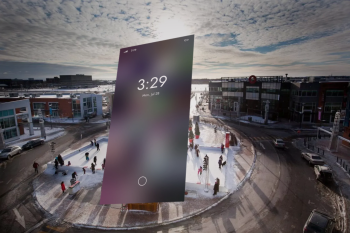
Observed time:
3:29
